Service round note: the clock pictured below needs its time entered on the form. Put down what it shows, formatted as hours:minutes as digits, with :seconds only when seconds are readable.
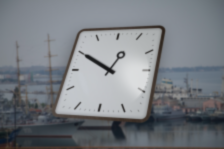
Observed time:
12:50
